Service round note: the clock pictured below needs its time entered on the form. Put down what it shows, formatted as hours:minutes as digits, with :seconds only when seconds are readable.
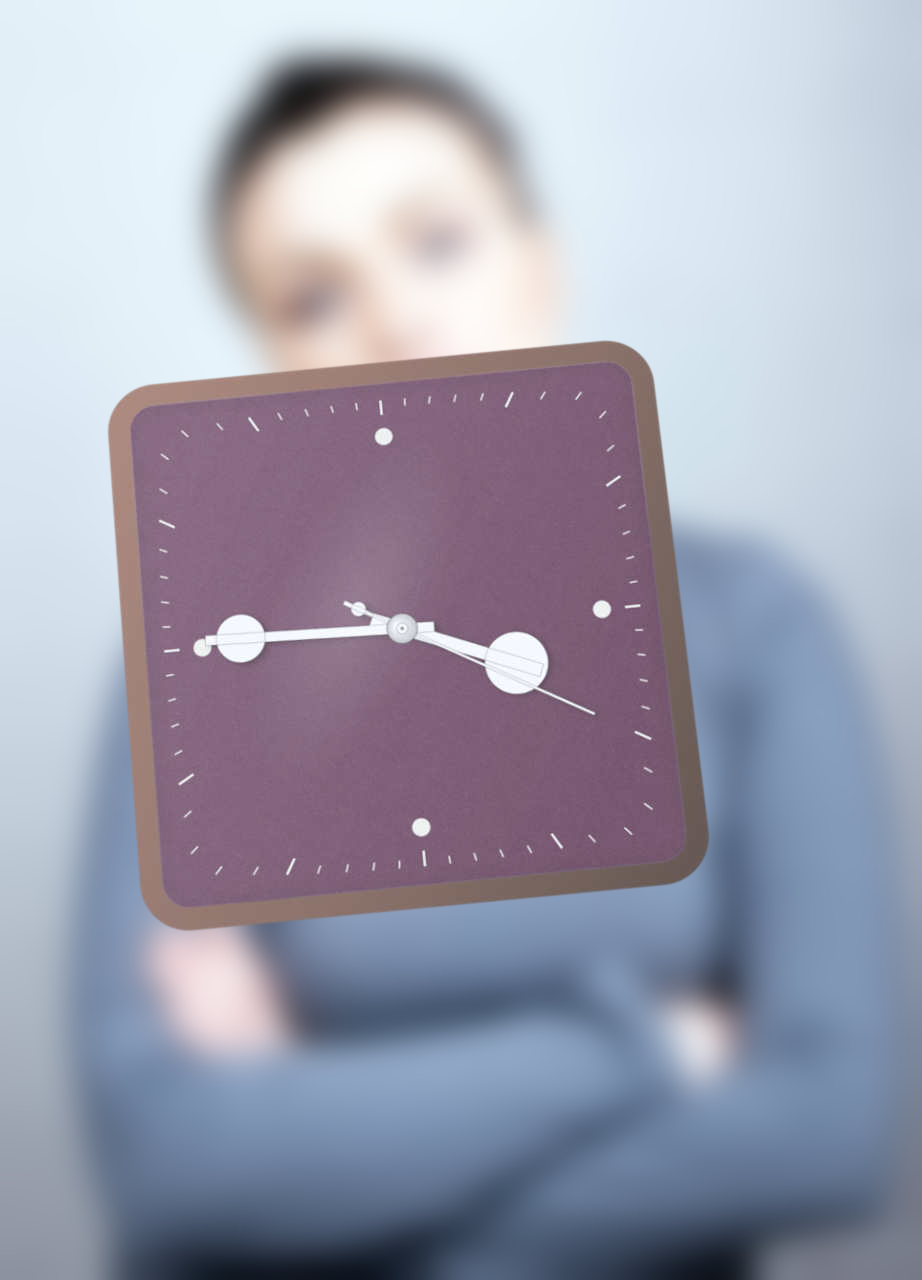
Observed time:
3:45:20
